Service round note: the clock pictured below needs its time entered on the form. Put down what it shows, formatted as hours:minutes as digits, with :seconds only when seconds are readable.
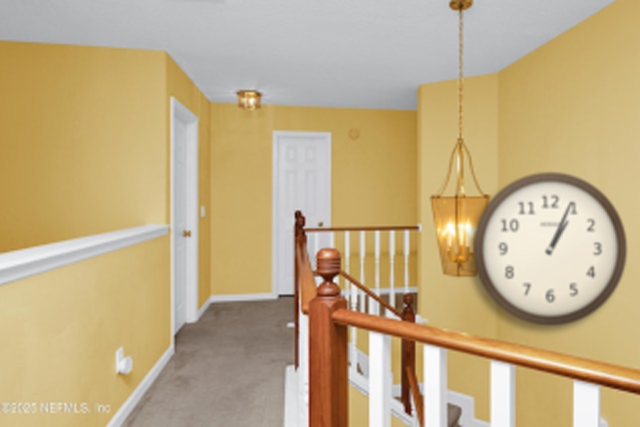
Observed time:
1:04
